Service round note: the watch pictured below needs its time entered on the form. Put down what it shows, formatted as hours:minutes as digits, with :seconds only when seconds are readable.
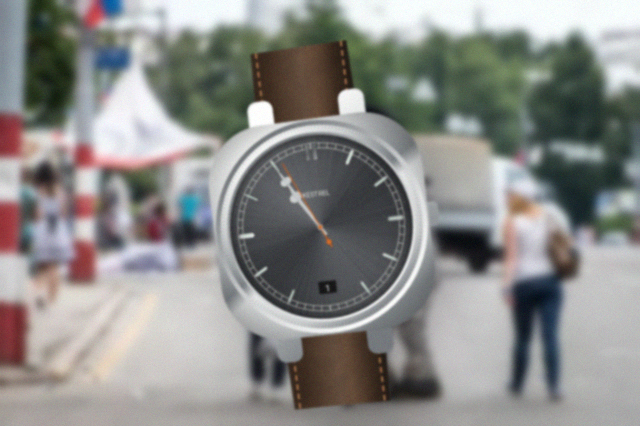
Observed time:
10:54:56
